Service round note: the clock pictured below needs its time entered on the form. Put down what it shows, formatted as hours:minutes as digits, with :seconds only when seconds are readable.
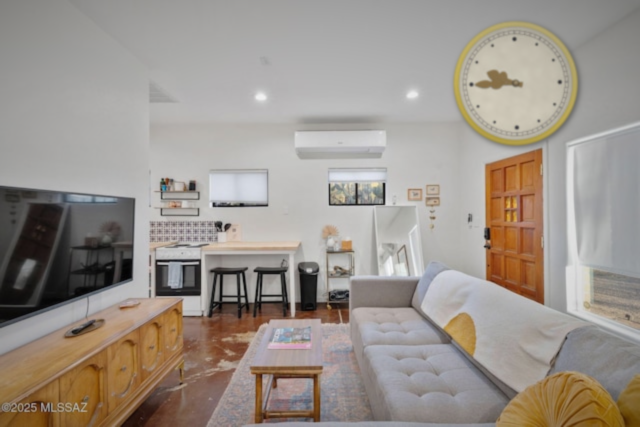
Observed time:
9:45
